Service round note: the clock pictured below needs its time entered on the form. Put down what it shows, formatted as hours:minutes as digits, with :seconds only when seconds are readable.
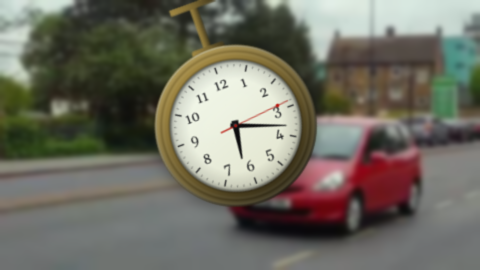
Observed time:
6:18:14
